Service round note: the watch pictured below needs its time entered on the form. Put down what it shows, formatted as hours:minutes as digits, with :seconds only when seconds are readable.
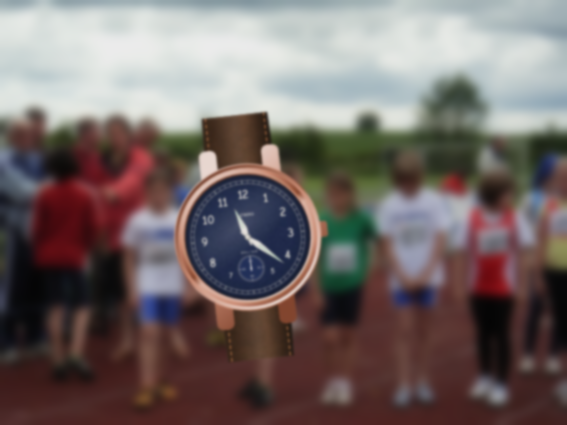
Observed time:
11:22
